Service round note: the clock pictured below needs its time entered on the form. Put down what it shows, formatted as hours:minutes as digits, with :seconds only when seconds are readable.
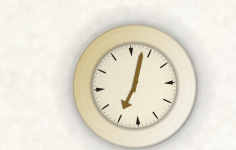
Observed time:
7:03
